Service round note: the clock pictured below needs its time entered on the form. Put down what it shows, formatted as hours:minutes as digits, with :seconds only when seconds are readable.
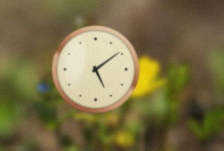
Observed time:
5:09
